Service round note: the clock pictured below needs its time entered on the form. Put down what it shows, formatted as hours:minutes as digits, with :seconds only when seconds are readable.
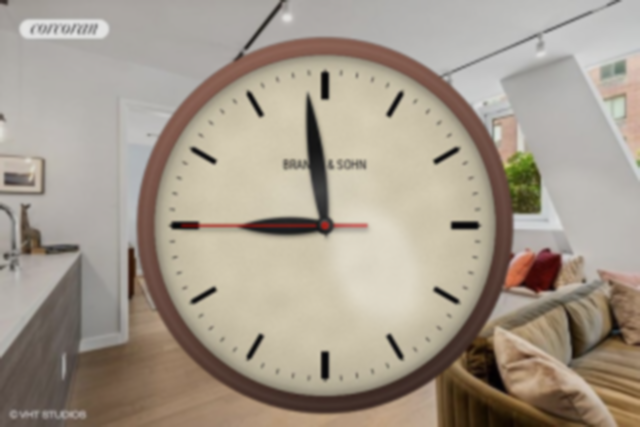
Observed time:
8:58:45
